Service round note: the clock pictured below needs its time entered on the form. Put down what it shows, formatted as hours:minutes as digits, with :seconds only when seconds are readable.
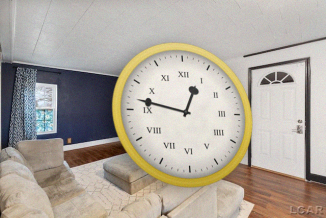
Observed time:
12:47
